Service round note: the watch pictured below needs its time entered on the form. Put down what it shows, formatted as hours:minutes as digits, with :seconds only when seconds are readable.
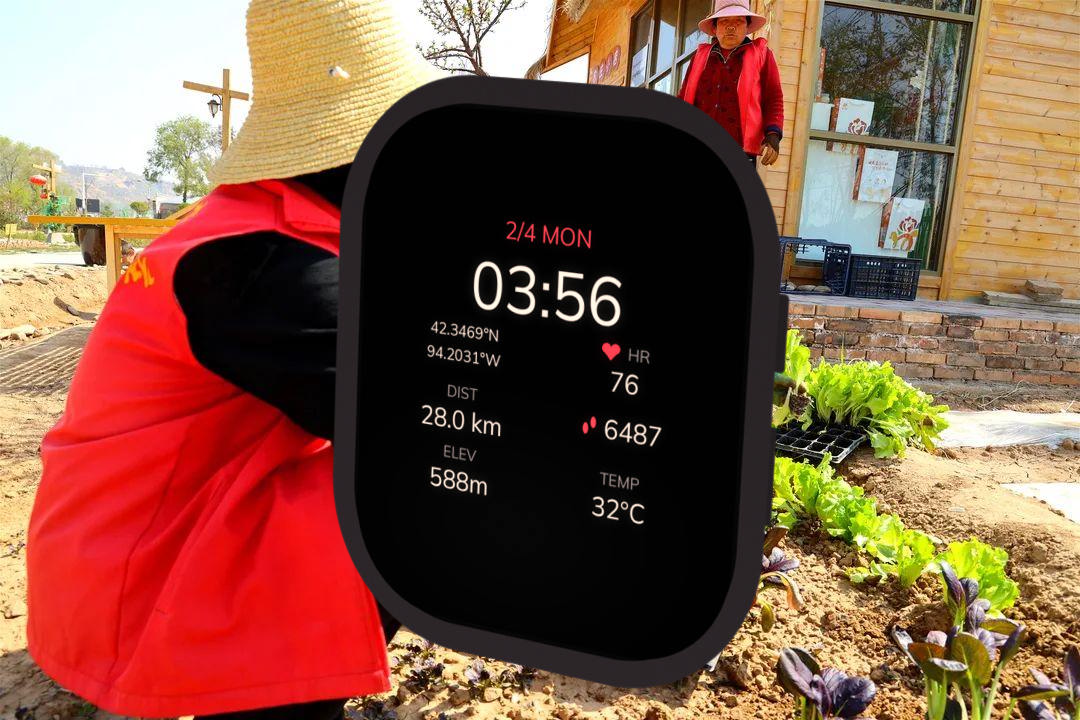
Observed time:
3:56
